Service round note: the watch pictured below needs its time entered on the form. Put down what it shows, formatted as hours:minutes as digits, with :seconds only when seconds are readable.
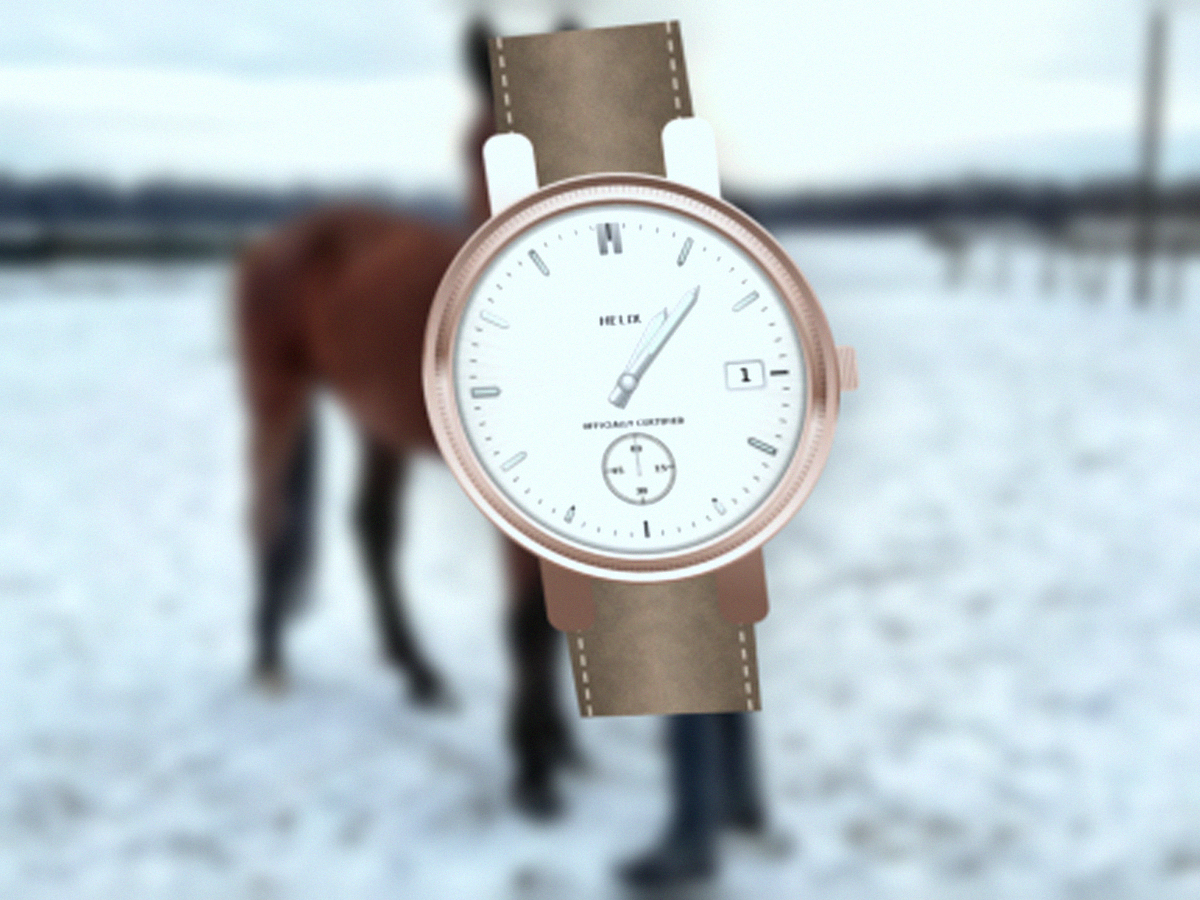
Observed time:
1:07
